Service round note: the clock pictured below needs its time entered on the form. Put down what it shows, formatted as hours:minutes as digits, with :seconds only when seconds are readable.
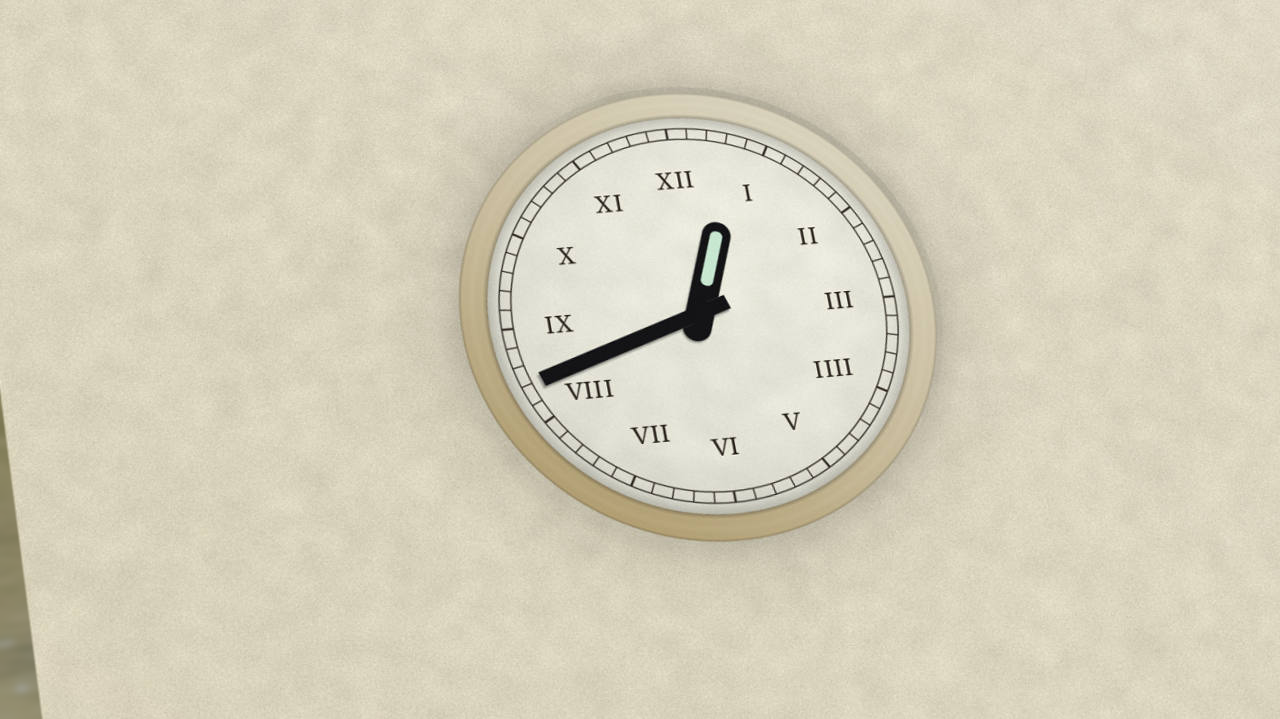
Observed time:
12:42
